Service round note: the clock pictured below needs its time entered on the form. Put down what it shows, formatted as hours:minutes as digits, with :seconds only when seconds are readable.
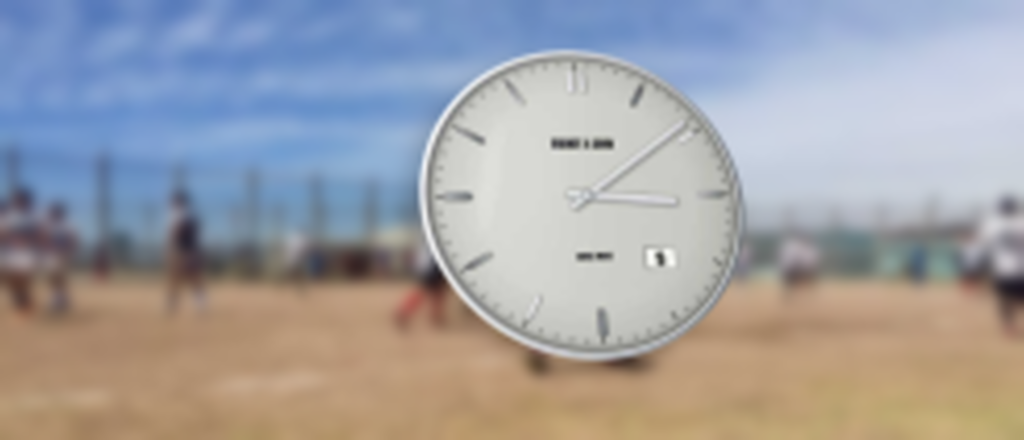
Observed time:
3:09
